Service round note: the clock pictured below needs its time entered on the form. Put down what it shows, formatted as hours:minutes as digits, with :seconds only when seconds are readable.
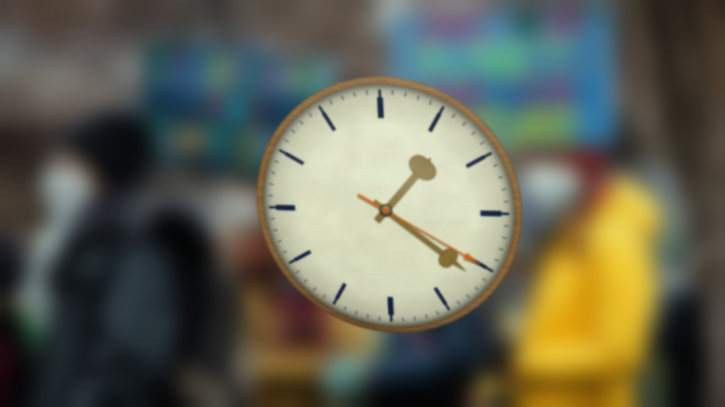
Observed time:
1:21:20
